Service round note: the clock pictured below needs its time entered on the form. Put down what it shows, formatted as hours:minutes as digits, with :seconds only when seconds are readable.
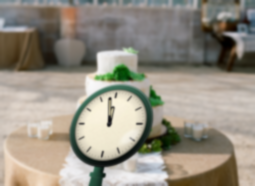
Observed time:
11:58
